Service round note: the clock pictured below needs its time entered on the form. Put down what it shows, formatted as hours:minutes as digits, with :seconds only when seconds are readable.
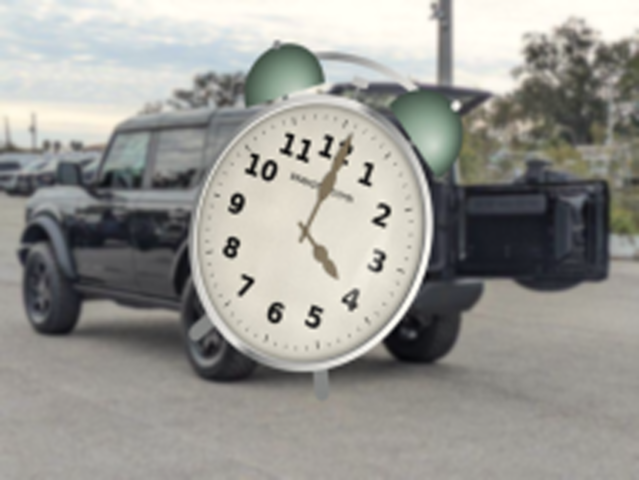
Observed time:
4:01
